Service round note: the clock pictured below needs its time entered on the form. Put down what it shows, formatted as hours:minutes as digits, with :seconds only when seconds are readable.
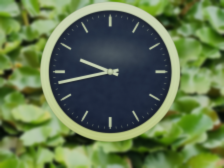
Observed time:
9:43
